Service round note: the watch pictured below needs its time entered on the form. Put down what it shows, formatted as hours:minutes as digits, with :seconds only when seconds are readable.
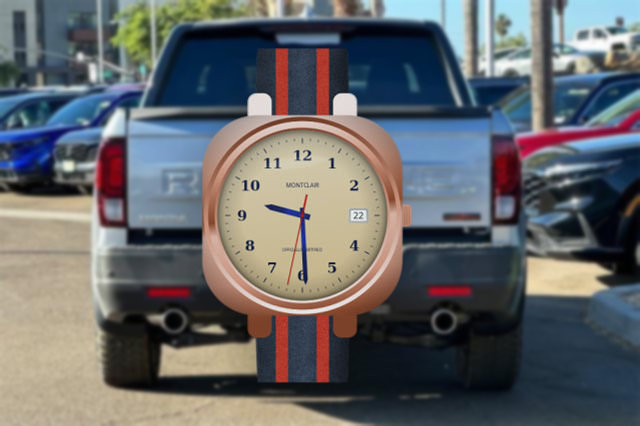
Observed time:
9:29:32
